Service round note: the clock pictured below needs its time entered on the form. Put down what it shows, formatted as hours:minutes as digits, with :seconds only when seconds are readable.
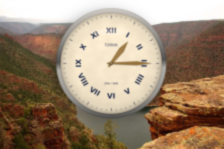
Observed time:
1:15
